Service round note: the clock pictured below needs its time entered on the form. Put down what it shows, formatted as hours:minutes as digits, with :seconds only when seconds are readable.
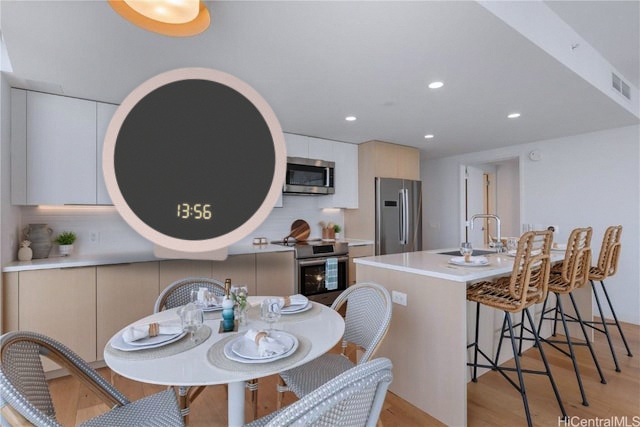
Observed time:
13:56
